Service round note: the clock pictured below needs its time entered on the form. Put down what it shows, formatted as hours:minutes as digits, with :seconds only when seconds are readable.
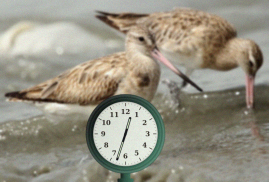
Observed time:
12:33
